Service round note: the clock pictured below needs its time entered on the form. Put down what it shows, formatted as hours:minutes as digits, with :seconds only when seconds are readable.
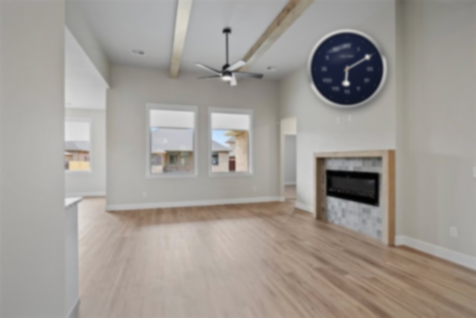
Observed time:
6:10
